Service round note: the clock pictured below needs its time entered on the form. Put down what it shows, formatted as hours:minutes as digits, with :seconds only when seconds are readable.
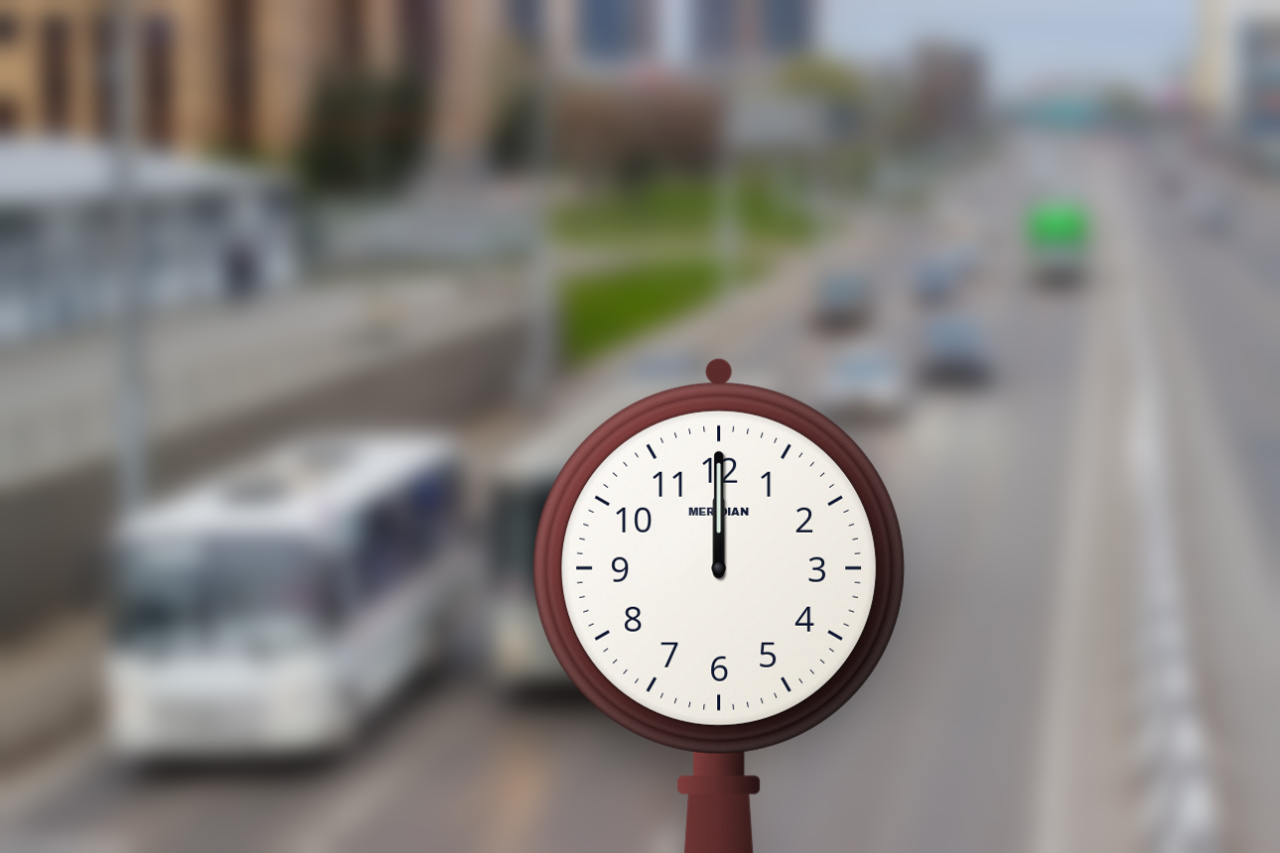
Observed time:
12:00
